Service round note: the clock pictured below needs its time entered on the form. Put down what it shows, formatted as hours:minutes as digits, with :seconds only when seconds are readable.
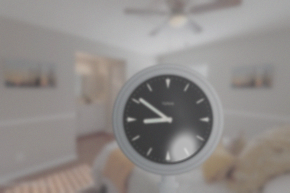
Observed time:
8:51
